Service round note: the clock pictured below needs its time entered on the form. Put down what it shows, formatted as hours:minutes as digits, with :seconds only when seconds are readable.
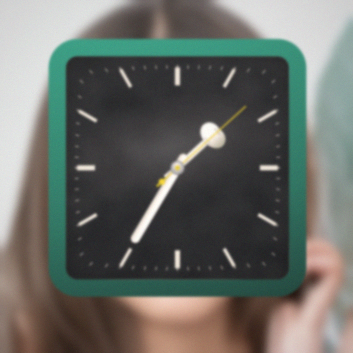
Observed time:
1:35:08
